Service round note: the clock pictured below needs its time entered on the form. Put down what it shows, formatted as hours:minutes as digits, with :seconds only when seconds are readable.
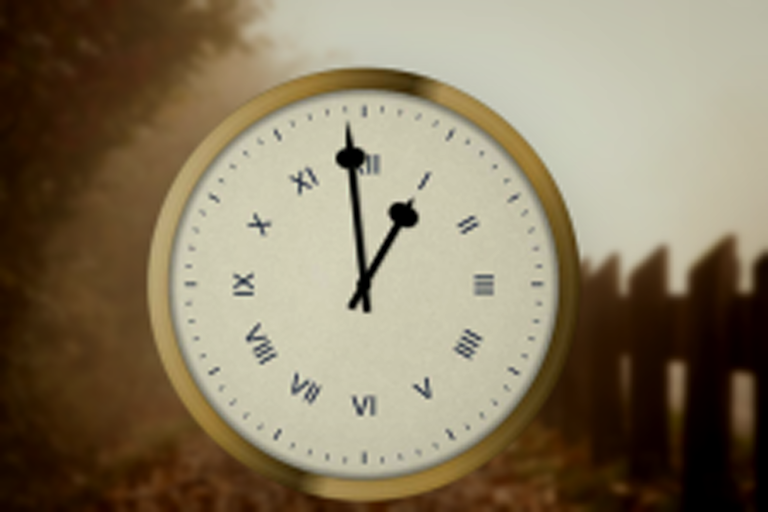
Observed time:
12:59
